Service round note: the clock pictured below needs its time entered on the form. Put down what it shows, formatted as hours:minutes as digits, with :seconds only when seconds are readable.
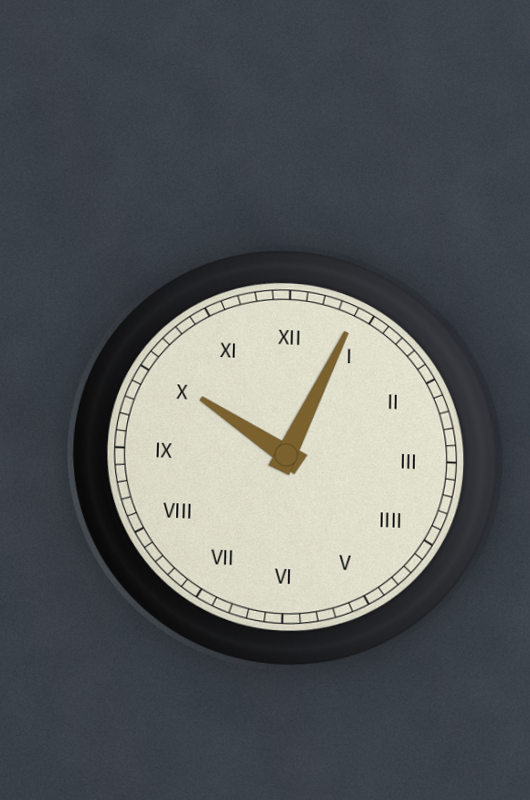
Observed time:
10:04
